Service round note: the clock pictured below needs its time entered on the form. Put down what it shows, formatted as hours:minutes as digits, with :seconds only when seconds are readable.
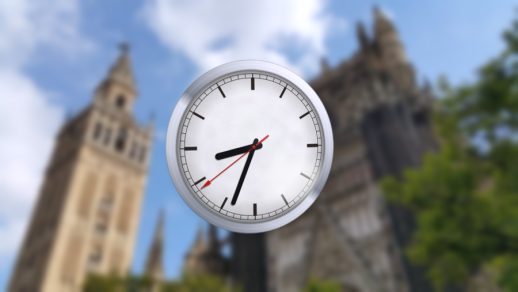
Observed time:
8:33:39
